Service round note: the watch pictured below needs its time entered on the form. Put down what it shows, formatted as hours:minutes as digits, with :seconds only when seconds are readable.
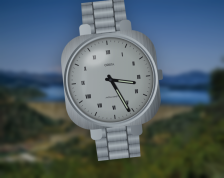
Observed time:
3:26
